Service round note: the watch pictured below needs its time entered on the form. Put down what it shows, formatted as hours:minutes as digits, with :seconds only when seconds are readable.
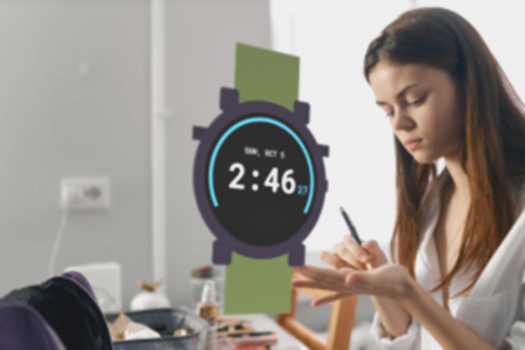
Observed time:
2:46
